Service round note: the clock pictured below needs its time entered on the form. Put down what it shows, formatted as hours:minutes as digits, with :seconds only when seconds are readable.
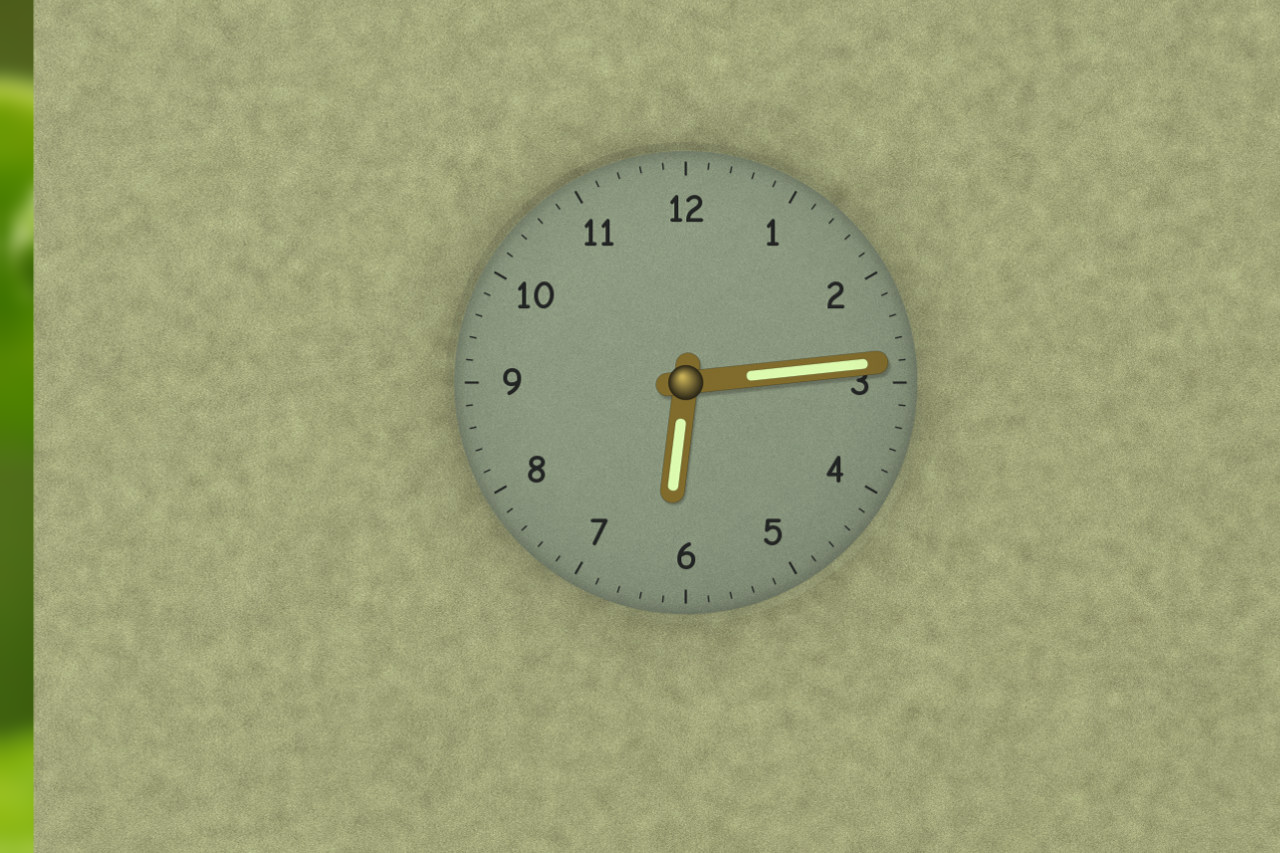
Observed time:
6:14
